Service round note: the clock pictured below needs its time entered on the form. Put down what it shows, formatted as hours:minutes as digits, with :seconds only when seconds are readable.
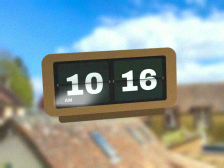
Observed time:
10:16
